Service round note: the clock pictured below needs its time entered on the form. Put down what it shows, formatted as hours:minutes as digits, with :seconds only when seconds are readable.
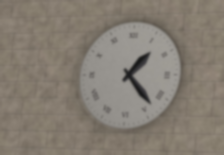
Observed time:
1:23
